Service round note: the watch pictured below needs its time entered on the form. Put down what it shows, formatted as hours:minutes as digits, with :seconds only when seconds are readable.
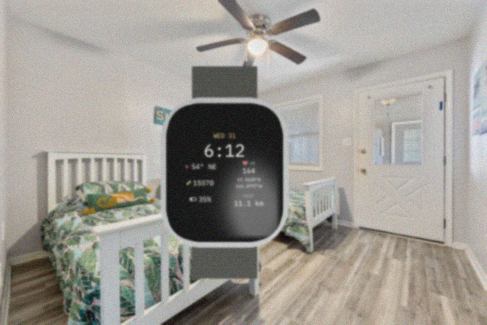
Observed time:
6:12
